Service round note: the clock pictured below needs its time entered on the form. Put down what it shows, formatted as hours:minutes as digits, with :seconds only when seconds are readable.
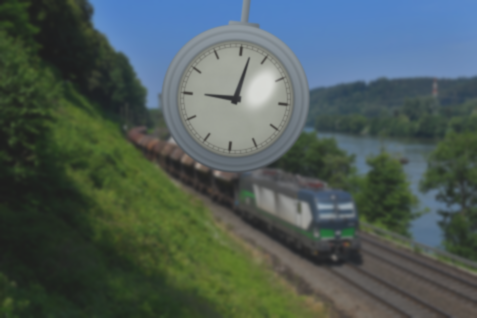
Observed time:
9:02
